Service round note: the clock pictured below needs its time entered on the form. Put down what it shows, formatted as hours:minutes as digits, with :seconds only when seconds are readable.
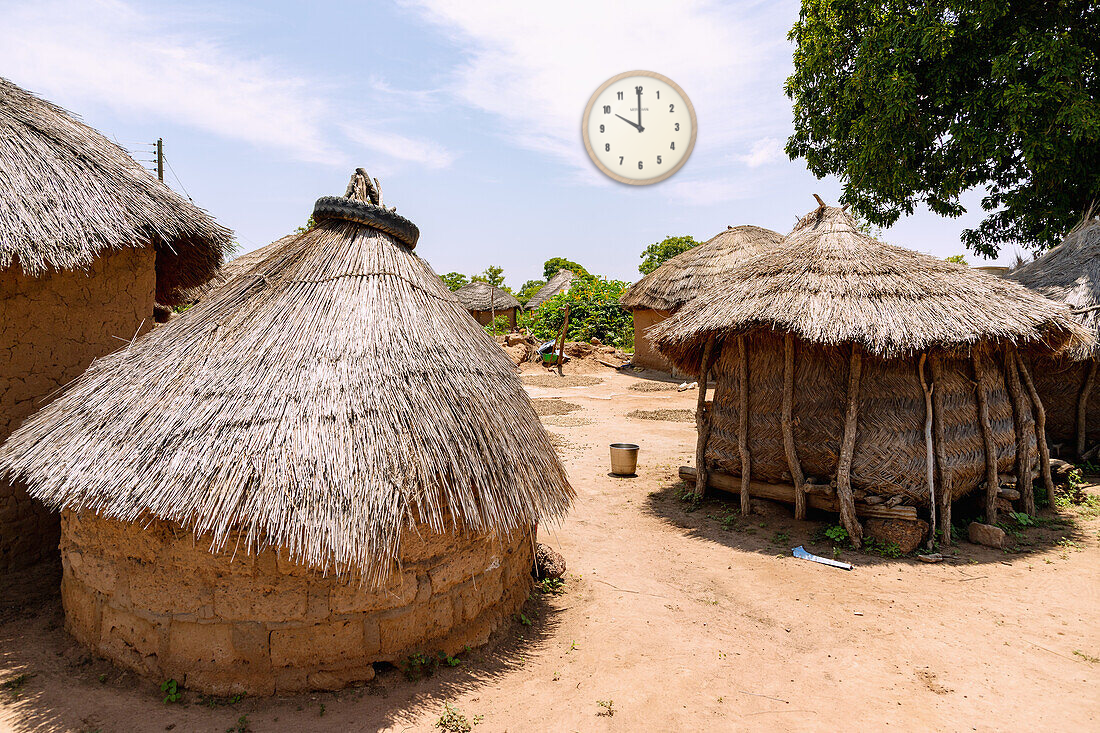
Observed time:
10:00
